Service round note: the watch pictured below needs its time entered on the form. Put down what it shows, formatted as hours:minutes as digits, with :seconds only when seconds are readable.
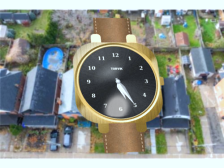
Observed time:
5:25
